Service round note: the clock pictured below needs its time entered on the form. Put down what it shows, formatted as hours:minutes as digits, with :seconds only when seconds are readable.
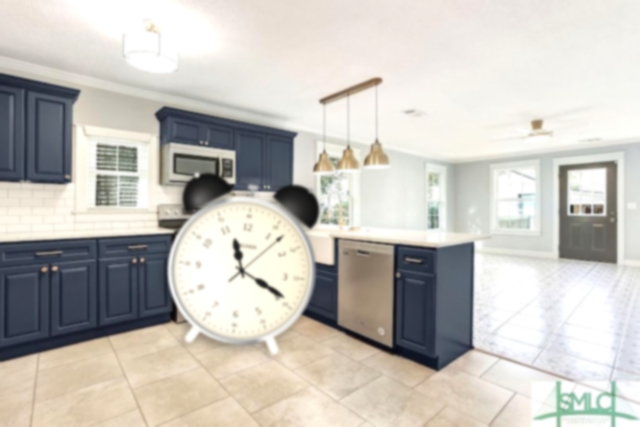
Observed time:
11:19:07
